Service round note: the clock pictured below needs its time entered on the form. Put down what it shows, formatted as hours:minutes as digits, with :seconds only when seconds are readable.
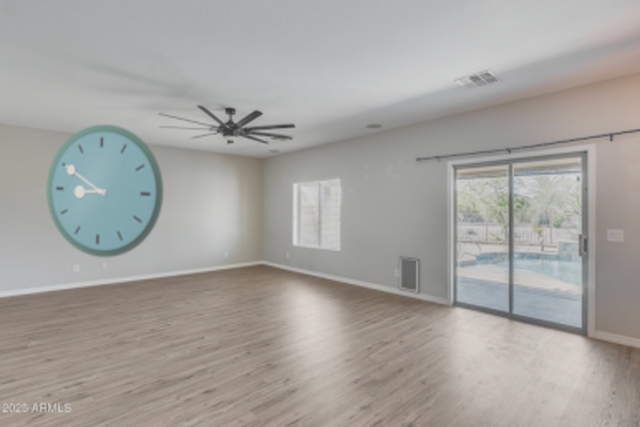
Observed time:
8:50
